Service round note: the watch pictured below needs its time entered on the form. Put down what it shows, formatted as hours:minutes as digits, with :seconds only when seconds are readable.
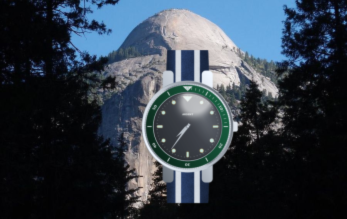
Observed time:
7:36
